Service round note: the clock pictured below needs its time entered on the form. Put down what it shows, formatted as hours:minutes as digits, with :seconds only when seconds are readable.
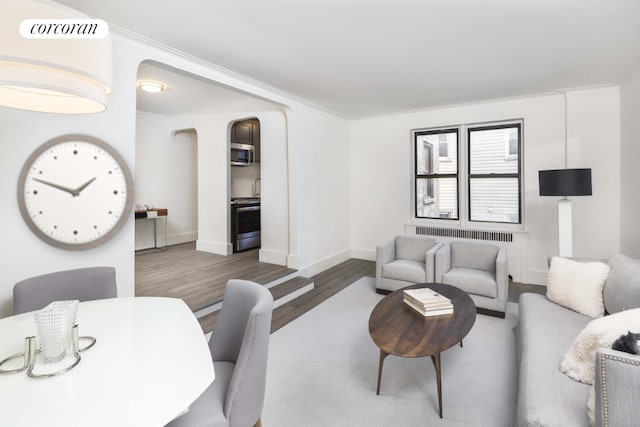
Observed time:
1:48
